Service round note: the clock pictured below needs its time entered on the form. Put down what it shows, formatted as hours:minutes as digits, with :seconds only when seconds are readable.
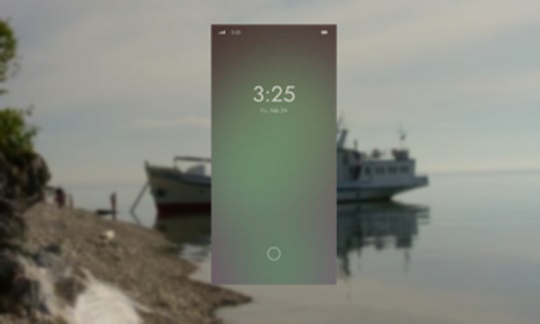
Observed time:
3:25
